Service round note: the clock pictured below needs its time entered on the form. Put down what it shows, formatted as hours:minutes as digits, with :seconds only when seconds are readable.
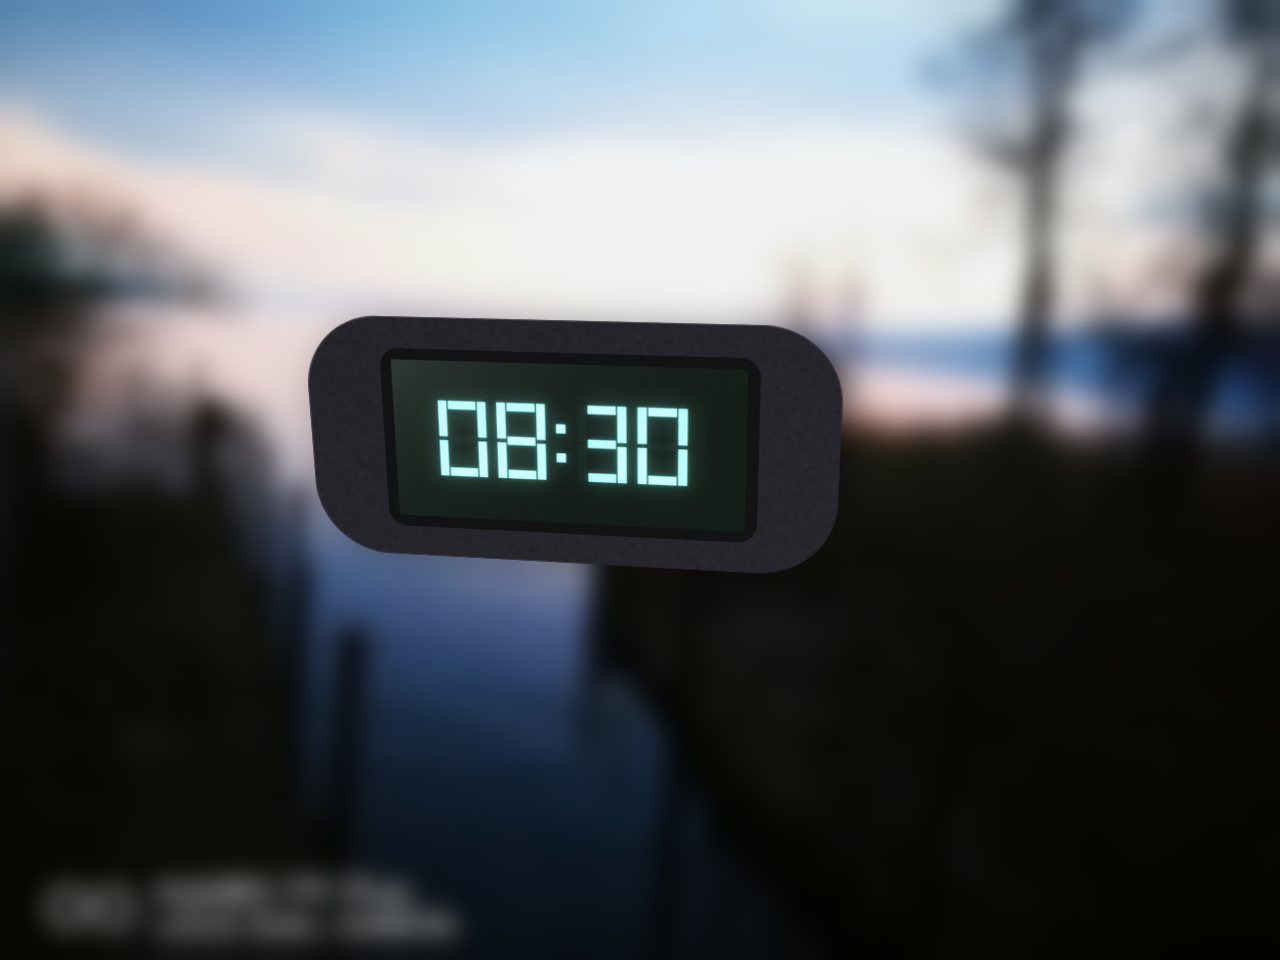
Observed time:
8:30
